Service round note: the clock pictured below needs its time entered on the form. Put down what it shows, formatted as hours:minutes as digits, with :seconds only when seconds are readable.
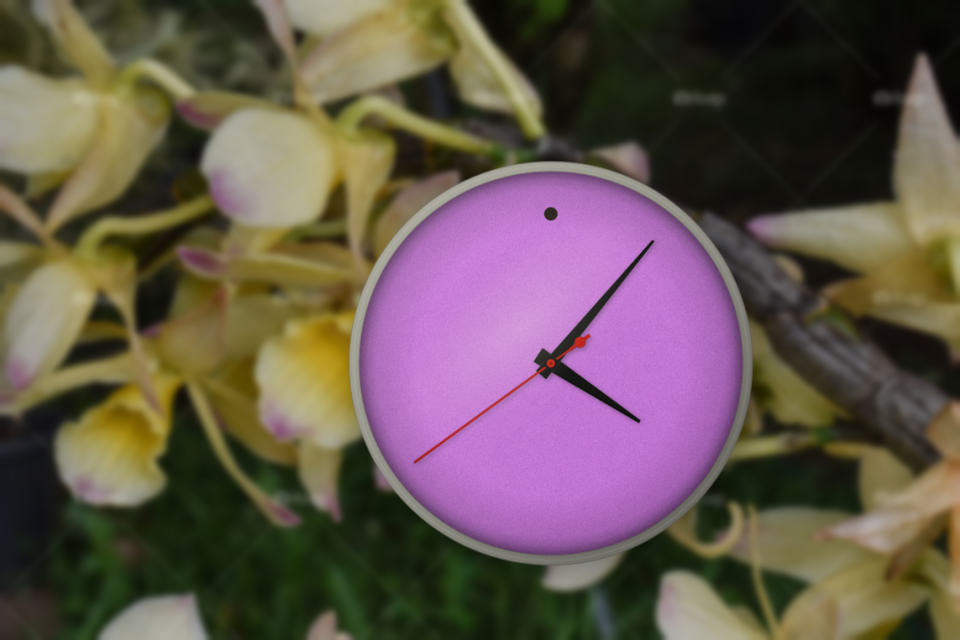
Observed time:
4:06:39
